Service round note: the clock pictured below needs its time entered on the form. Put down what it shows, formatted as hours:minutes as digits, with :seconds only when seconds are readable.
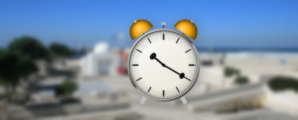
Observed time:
10:20
